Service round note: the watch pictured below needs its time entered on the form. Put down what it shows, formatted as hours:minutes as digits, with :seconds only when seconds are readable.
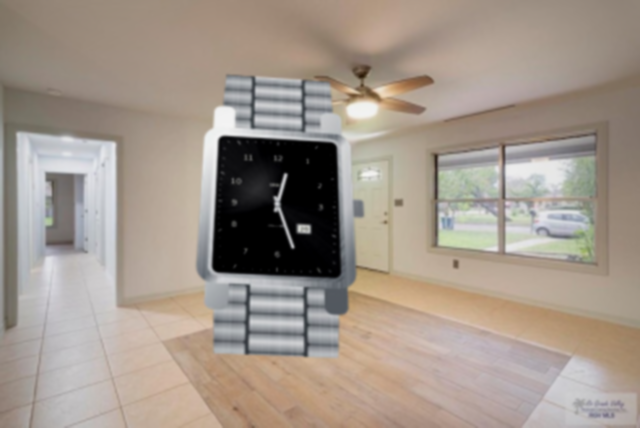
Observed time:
12:27
